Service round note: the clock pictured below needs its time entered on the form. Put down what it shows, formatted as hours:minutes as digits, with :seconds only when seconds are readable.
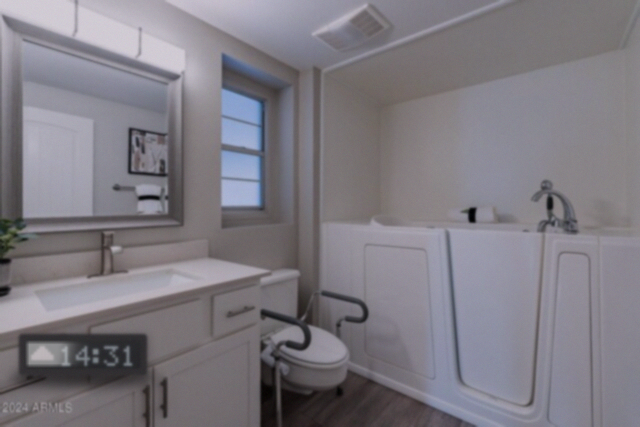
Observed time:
14:31
